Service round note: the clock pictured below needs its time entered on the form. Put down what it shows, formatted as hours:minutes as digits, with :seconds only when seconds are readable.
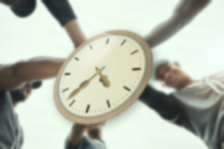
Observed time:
4:37
